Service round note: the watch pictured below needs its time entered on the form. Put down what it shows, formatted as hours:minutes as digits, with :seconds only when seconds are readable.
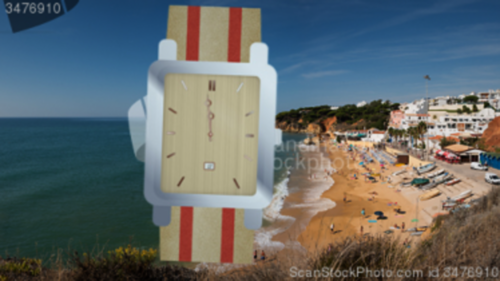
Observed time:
11:59
